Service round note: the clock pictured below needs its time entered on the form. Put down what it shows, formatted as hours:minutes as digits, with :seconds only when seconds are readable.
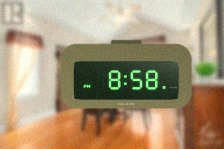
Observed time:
8:58
